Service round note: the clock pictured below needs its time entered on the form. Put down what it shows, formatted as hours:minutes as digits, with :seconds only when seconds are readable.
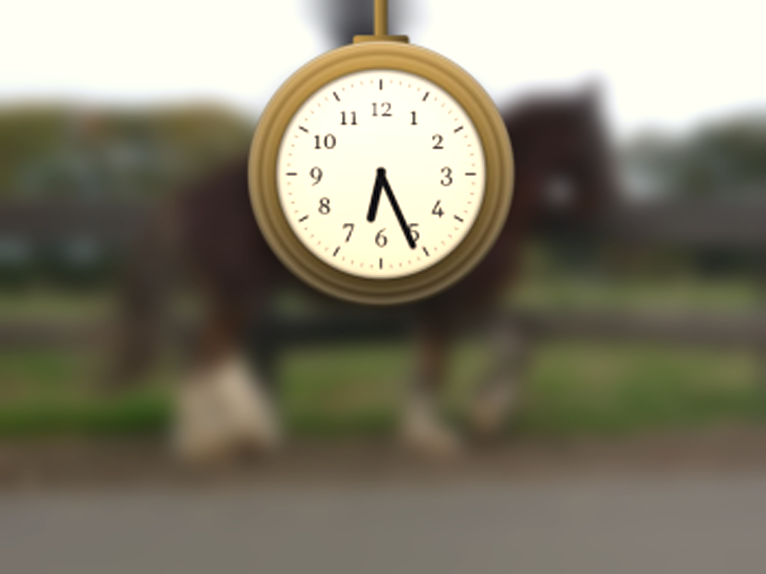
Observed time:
6:26
